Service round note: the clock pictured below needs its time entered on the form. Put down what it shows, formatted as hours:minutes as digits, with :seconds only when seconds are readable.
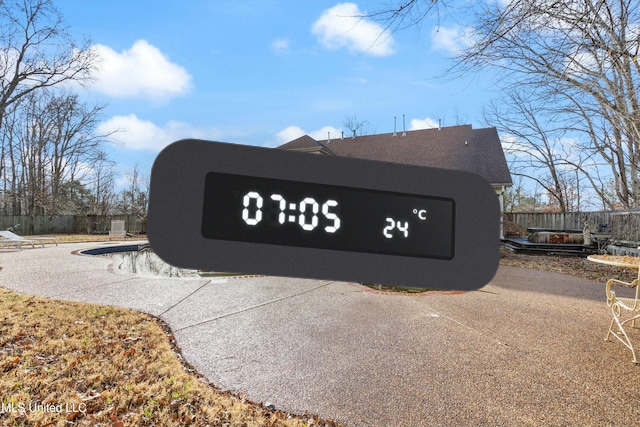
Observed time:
7:05
